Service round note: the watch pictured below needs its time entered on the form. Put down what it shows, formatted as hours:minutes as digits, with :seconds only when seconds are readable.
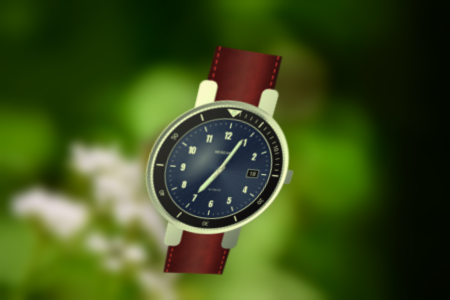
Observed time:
7:04
